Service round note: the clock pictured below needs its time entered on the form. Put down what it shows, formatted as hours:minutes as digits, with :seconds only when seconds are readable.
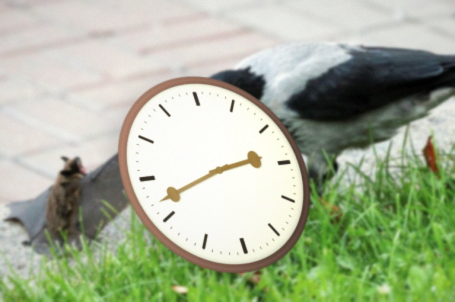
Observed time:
2:42
